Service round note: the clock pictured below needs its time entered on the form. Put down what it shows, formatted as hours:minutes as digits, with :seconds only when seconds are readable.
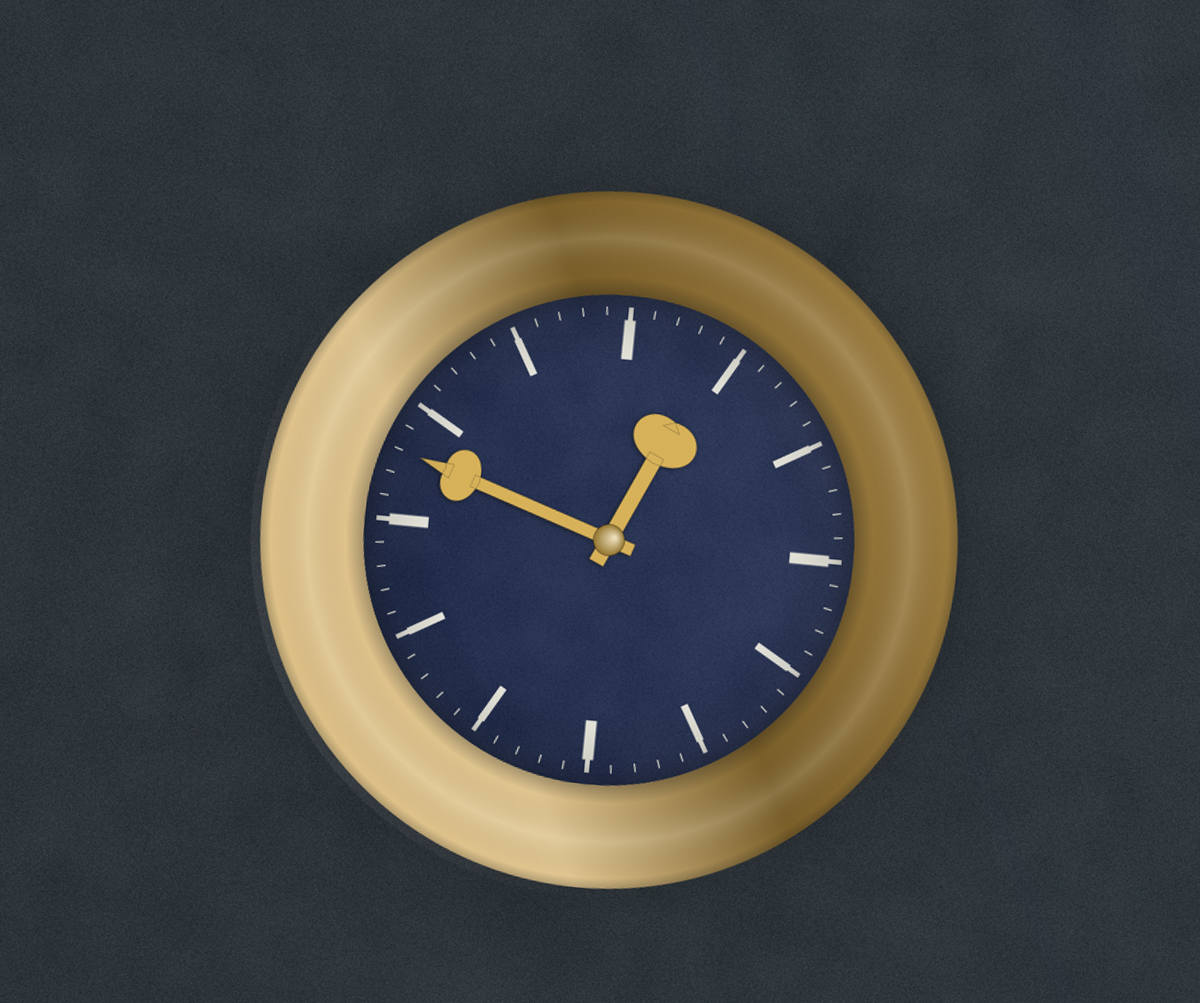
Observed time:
12:48
